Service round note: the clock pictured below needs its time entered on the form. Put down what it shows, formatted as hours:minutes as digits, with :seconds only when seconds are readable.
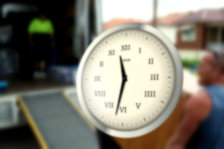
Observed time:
11:32
